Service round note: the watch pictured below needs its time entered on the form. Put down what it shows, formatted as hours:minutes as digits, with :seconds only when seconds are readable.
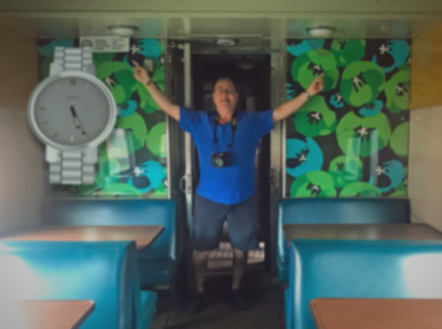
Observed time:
5:26
